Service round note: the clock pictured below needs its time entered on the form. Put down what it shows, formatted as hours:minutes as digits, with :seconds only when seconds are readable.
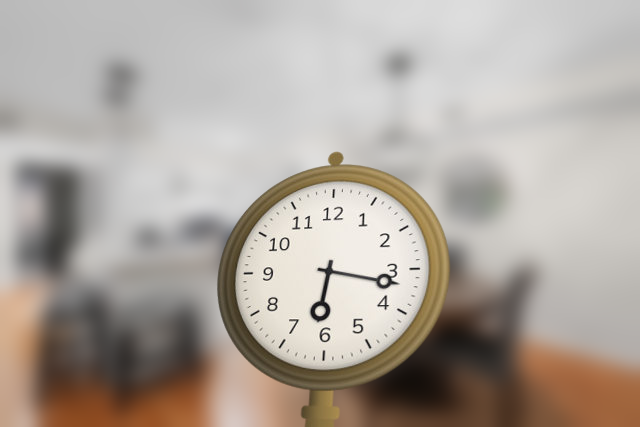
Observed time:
6:17
